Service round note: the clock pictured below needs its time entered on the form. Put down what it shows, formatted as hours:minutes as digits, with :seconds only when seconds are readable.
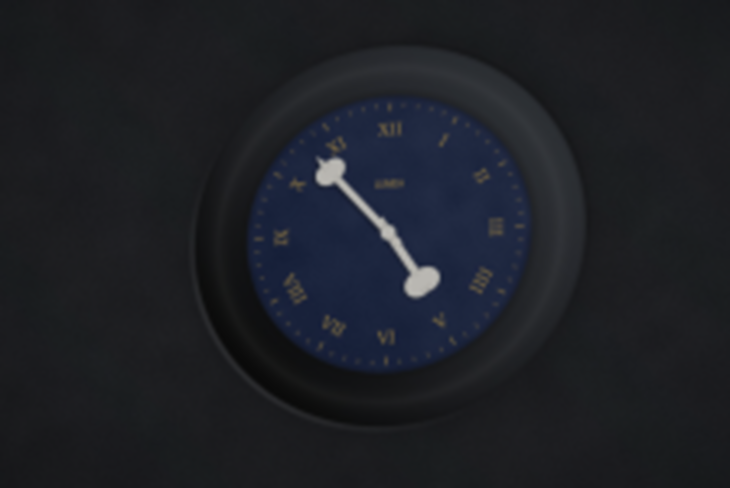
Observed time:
4:53
